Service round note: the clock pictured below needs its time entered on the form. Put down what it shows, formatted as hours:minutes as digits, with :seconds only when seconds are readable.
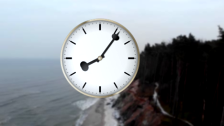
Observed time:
8:06
